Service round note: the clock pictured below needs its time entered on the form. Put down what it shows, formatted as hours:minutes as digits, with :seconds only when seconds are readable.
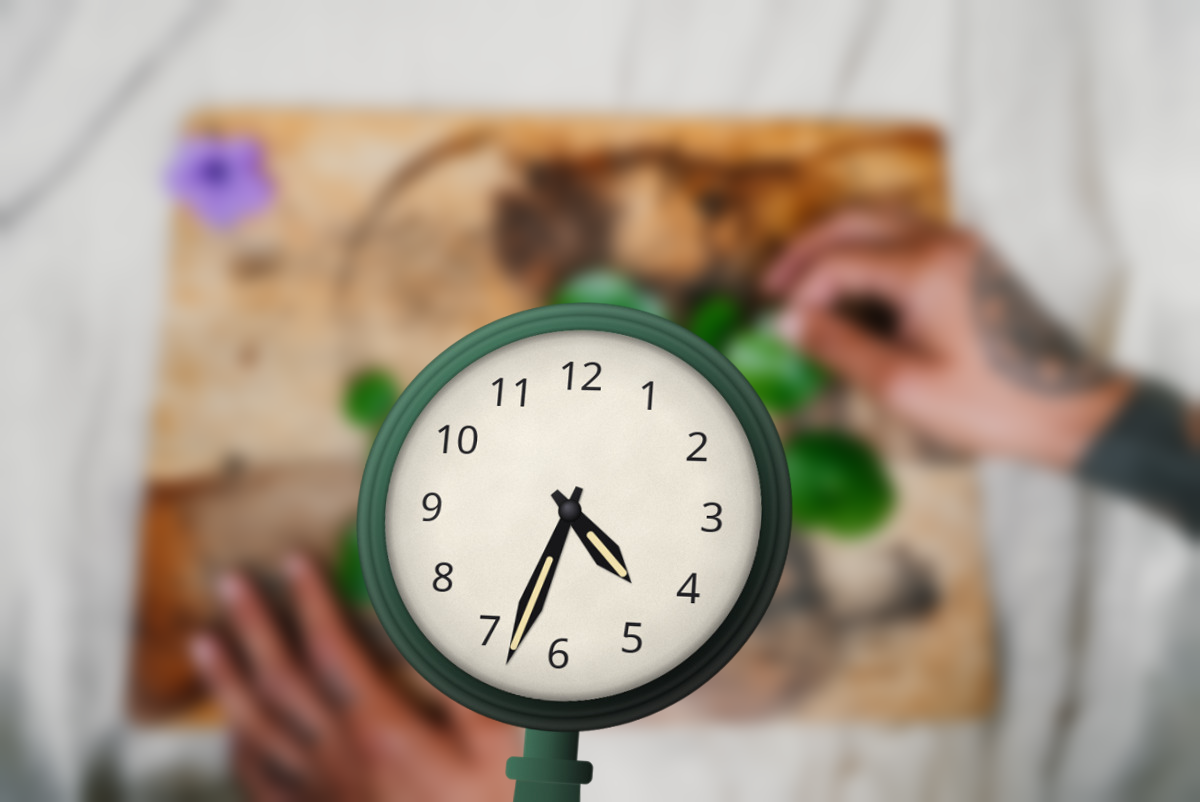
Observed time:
4:33
